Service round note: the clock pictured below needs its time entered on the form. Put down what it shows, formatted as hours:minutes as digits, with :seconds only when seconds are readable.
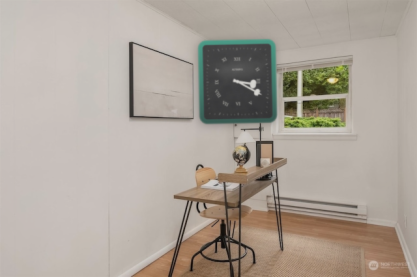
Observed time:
3:20
